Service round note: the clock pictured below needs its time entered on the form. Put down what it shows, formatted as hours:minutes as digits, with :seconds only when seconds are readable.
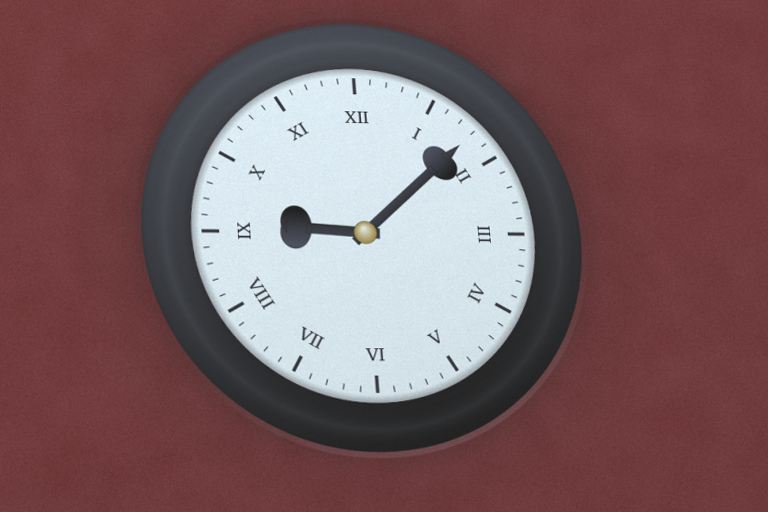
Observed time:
9:08
